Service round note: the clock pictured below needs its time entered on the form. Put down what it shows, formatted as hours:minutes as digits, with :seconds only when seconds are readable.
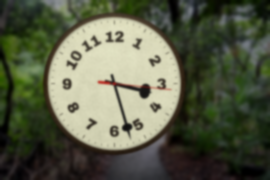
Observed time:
3:27:16
